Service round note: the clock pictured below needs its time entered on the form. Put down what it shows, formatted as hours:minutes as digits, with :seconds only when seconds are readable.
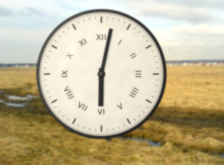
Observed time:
6:02
